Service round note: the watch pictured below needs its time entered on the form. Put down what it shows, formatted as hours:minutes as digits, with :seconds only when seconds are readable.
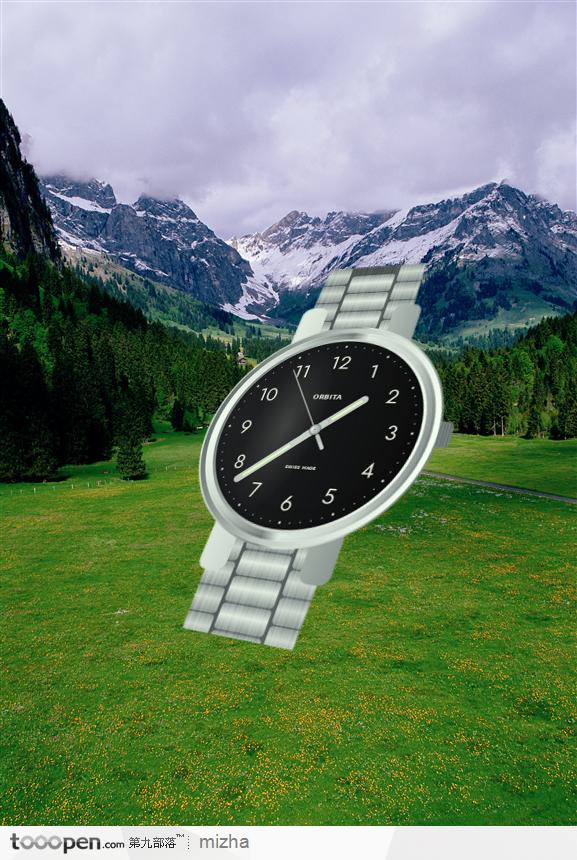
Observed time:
1:37:54
